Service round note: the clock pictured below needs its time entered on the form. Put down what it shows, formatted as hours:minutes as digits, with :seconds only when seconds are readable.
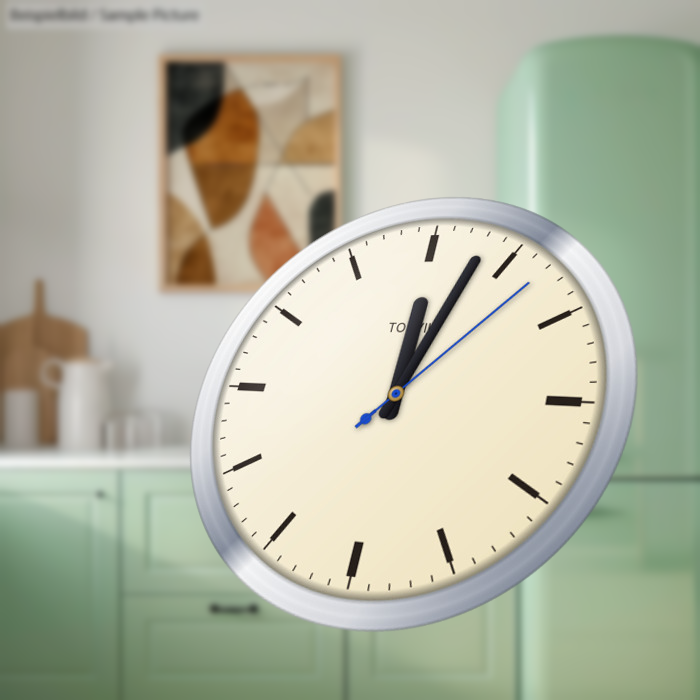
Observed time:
12:03:07
